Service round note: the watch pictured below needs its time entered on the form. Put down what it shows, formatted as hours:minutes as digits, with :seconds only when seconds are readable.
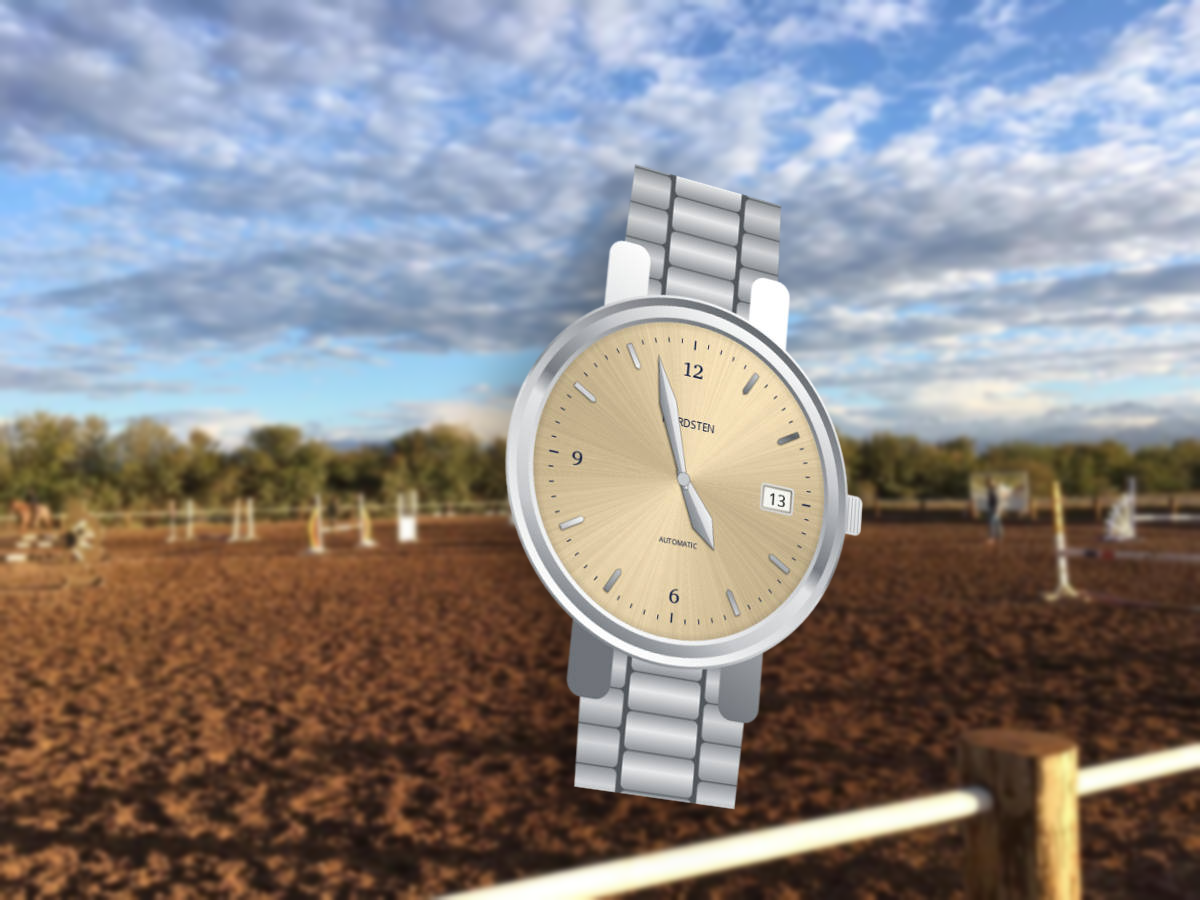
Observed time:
4:57
